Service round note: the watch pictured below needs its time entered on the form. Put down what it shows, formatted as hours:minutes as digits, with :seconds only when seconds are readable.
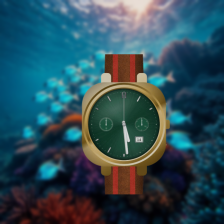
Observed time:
5:29
